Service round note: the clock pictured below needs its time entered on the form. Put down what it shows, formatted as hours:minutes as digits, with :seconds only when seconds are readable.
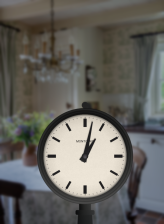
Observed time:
1:02
